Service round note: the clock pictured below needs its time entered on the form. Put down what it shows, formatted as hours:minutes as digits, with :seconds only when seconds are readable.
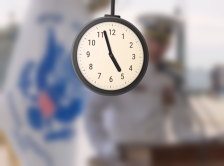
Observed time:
4:57
